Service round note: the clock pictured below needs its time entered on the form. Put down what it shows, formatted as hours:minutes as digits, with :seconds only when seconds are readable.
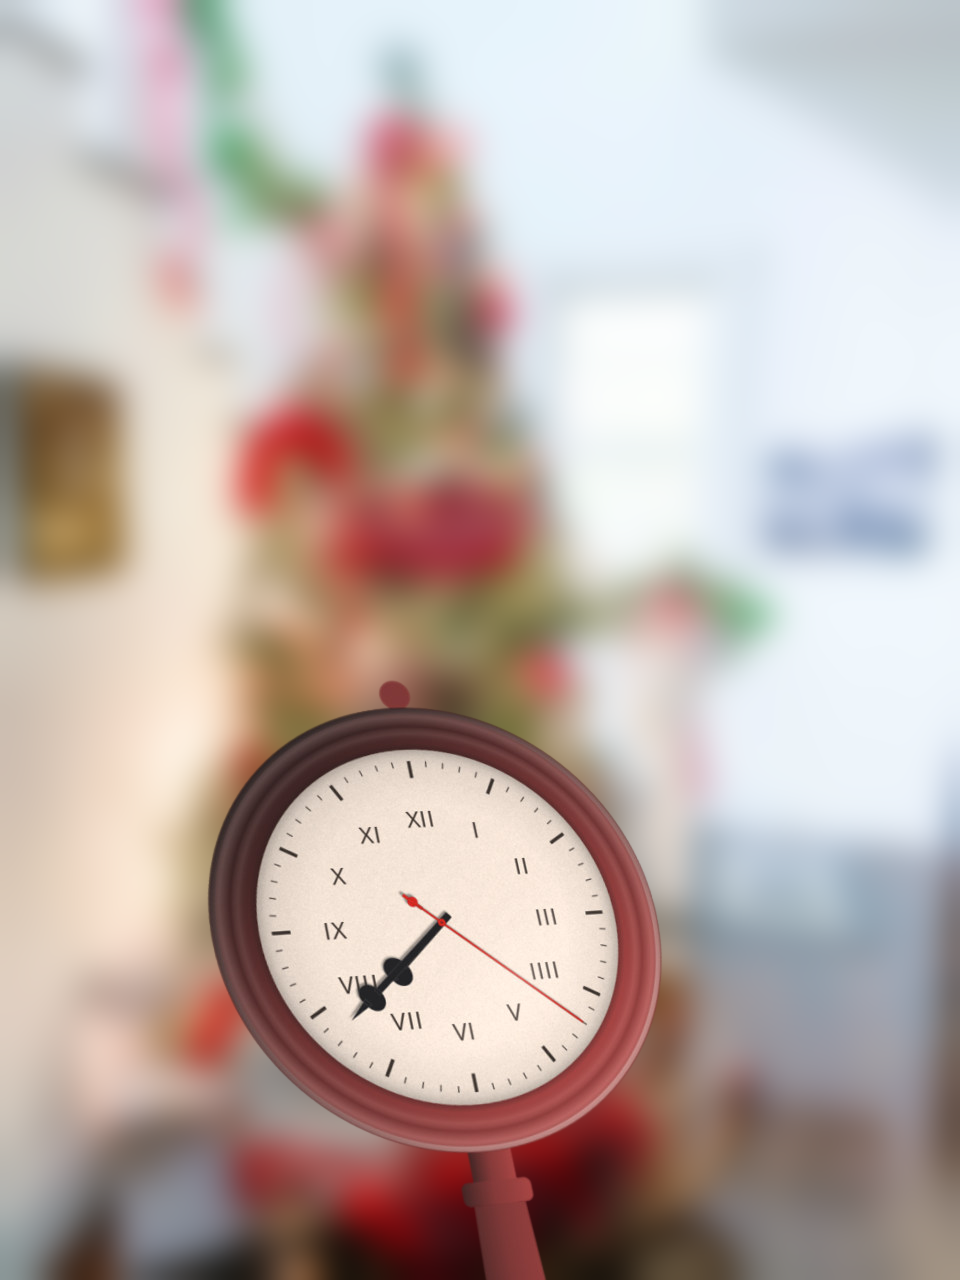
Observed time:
7:38:22
